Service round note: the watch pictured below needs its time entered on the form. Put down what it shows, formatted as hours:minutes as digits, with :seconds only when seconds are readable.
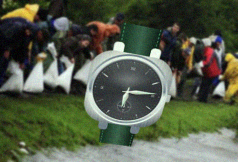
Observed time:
6:14
